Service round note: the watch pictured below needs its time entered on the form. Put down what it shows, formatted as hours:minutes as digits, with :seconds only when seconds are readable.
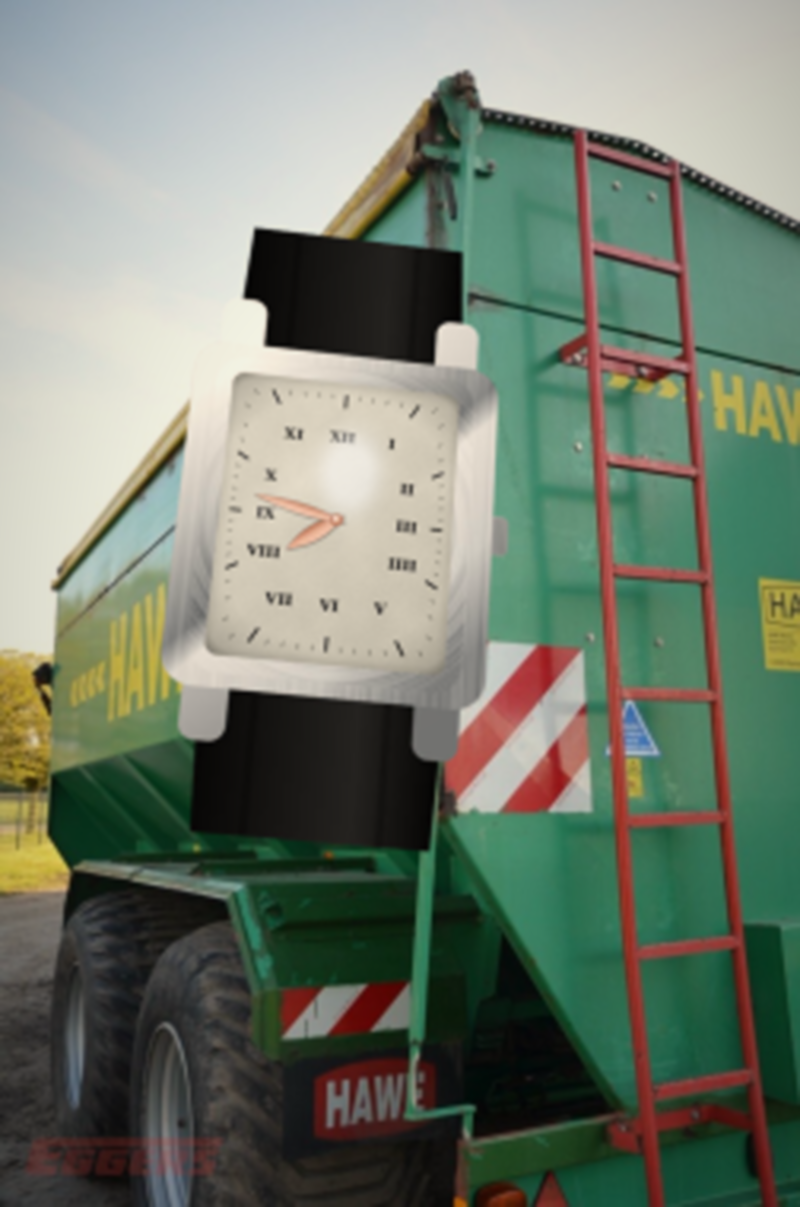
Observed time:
7:47
